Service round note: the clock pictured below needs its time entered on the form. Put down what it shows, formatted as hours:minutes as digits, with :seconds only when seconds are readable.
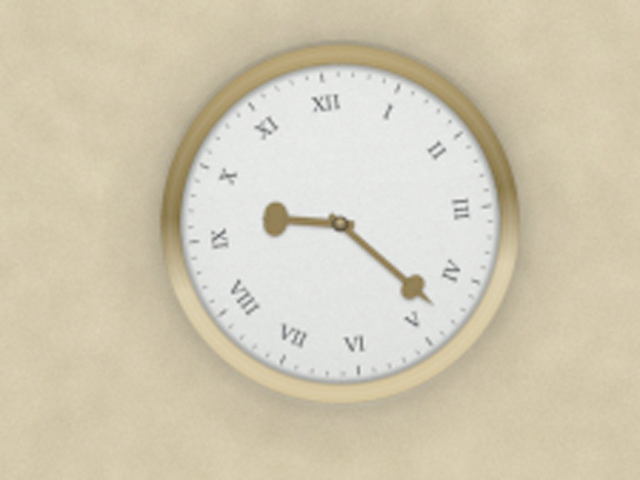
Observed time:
9:23
